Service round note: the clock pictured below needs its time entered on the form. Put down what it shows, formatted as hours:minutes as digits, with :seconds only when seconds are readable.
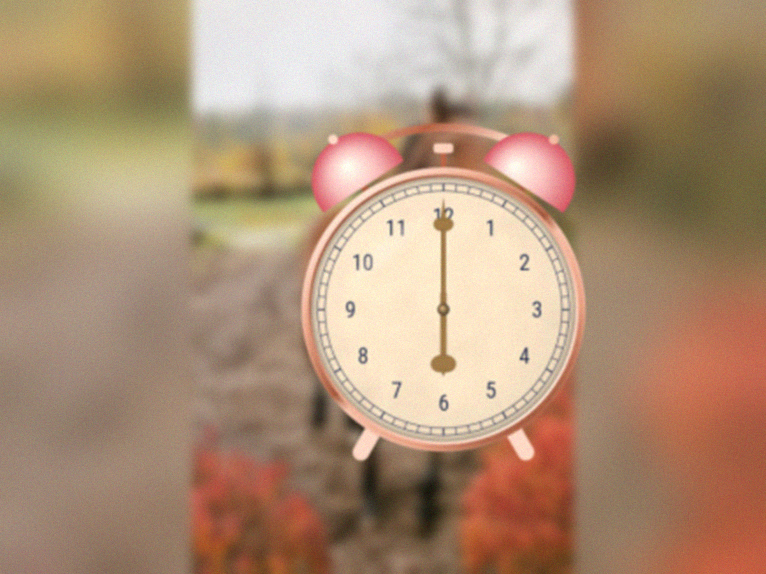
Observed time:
6:00
